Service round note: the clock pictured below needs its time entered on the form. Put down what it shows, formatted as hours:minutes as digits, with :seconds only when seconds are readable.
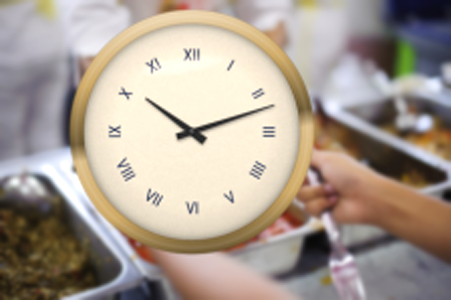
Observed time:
10:12
